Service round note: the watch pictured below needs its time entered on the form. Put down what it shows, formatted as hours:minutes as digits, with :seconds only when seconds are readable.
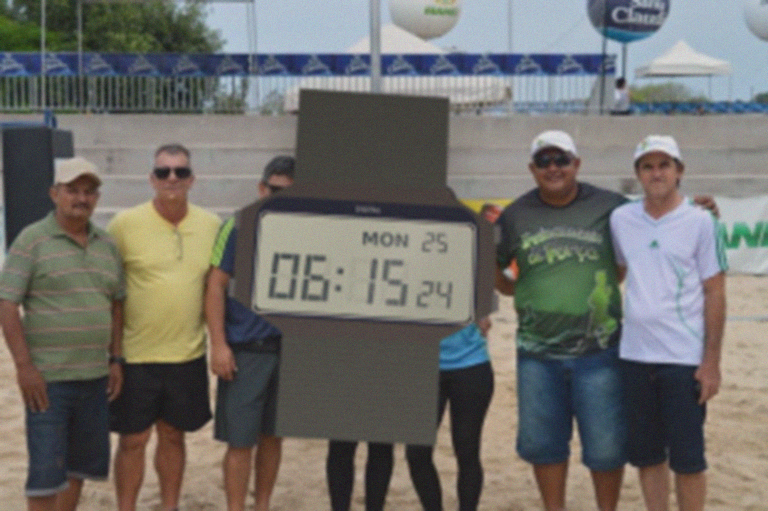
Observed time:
6:15:24
